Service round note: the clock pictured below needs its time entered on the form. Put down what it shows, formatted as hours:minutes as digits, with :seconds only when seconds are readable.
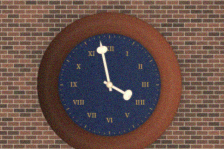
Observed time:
3:58
